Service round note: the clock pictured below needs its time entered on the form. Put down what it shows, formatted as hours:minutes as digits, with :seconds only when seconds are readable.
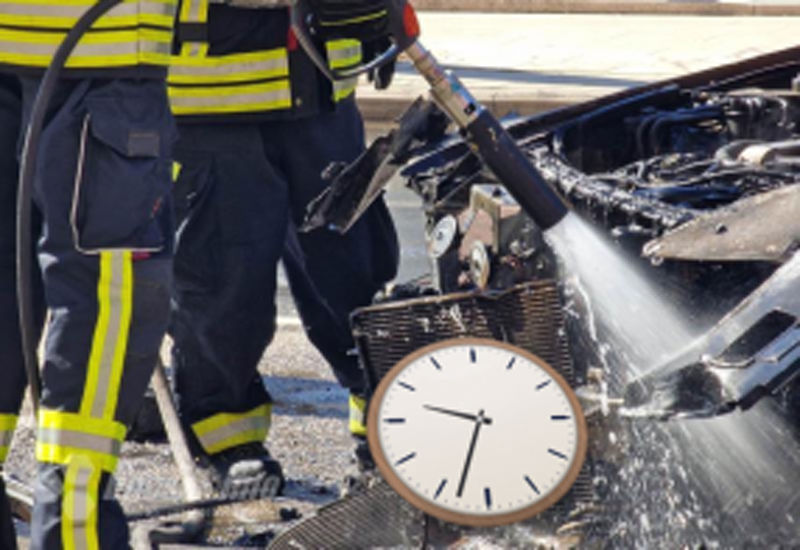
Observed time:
9:33
